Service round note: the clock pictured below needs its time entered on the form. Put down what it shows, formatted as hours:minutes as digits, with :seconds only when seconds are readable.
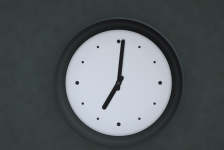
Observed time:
7:01
